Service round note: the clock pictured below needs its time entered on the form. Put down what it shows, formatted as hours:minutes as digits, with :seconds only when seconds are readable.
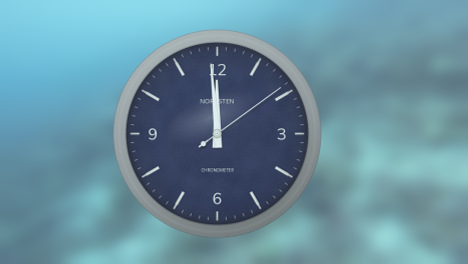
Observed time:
11:59:09
